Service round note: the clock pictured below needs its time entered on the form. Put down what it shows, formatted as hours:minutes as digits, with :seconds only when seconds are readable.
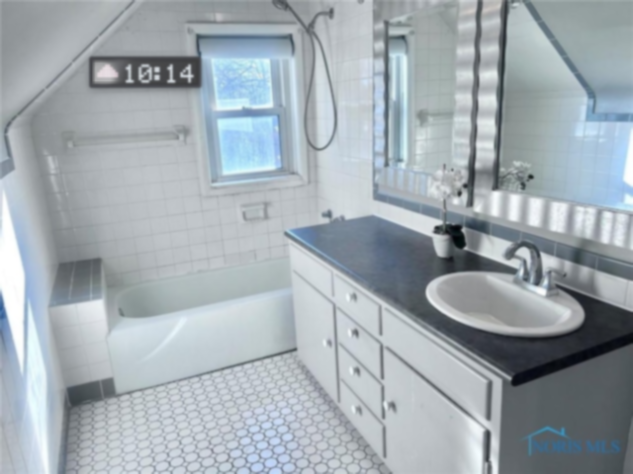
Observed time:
10:14
